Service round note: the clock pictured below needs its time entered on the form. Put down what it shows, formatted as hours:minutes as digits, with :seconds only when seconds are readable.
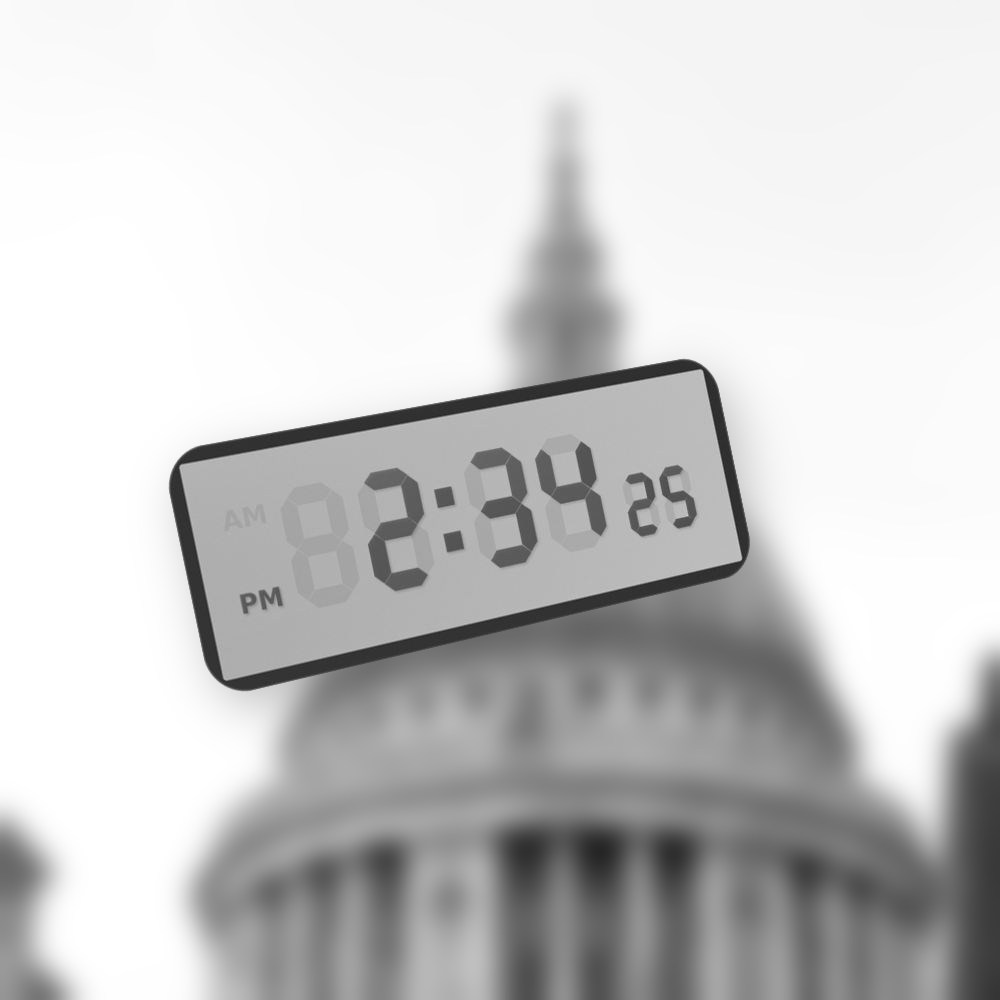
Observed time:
2:34:25
